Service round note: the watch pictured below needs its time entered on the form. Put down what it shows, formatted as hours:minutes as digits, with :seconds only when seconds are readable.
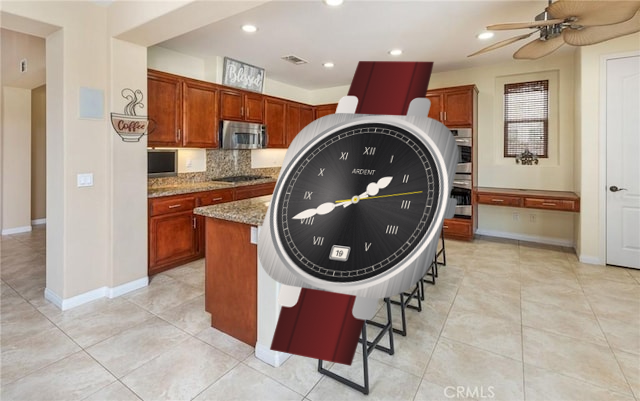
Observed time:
1:41:13
